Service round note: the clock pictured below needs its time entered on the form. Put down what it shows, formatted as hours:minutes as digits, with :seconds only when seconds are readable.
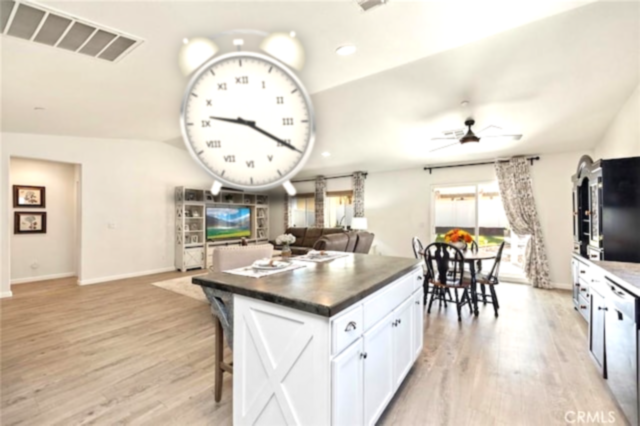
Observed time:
9:20
